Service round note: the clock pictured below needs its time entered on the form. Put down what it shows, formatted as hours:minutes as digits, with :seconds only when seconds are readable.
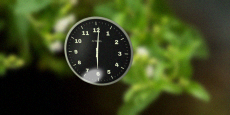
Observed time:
6:01
